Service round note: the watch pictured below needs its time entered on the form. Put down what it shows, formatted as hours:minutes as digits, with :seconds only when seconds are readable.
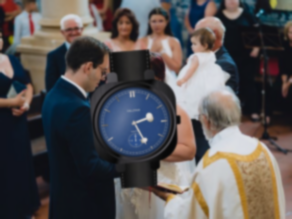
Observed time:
2:26
